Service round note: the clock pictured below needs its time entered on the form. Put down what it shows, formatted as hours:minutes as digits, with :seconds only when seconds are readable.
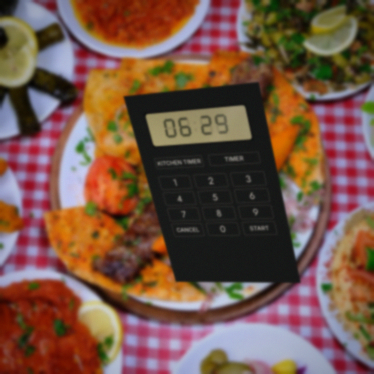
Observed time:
6:29
